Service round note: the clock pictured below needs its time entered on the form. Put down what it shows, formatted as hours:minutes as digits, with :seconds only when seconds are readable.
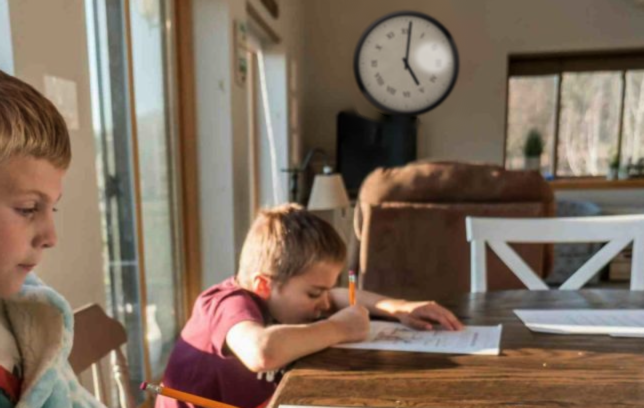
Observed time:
5:01
